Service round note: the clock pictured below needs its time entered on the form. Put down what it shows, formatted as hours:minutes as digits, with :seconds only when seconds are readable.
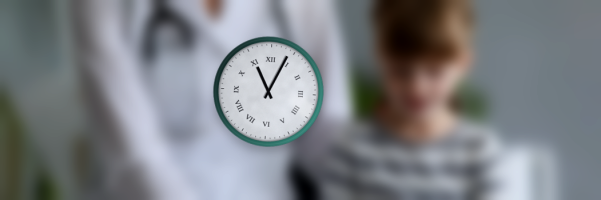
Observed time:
11:04
